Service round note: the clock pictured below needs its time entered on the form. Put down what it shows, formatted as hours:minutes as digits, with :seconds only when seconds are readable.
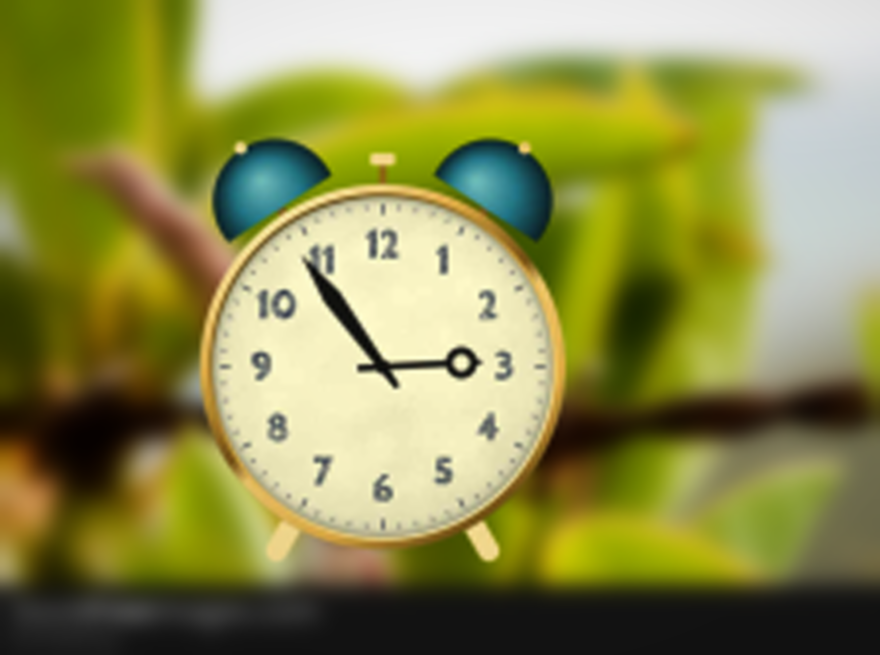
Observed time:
2:54
